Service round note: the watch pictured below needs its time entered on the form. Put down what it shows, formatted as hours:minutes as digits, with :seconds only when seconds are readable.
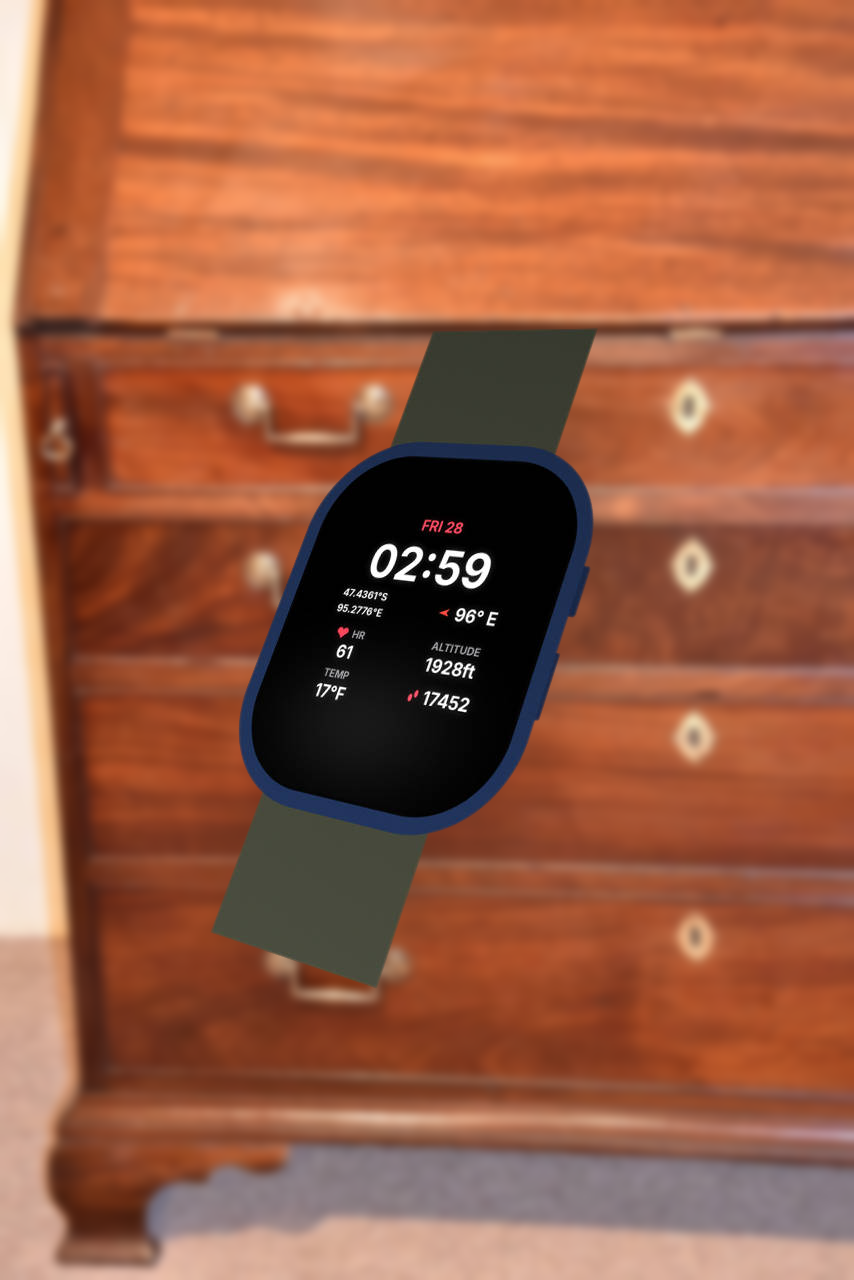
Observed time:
2:59
